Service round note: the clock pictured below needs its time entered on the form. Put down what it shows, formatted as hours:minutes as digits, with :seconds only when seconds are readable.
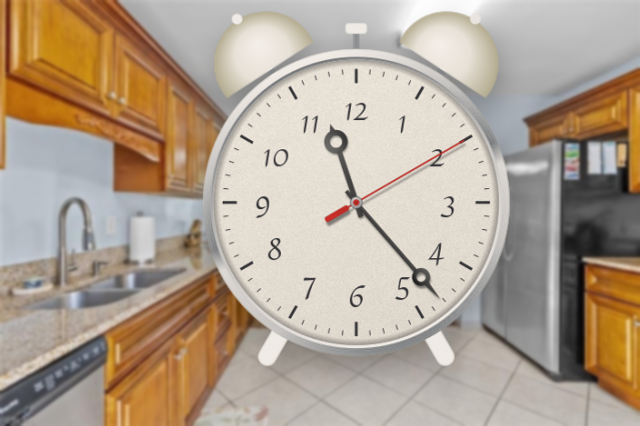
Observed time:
11:23:10
